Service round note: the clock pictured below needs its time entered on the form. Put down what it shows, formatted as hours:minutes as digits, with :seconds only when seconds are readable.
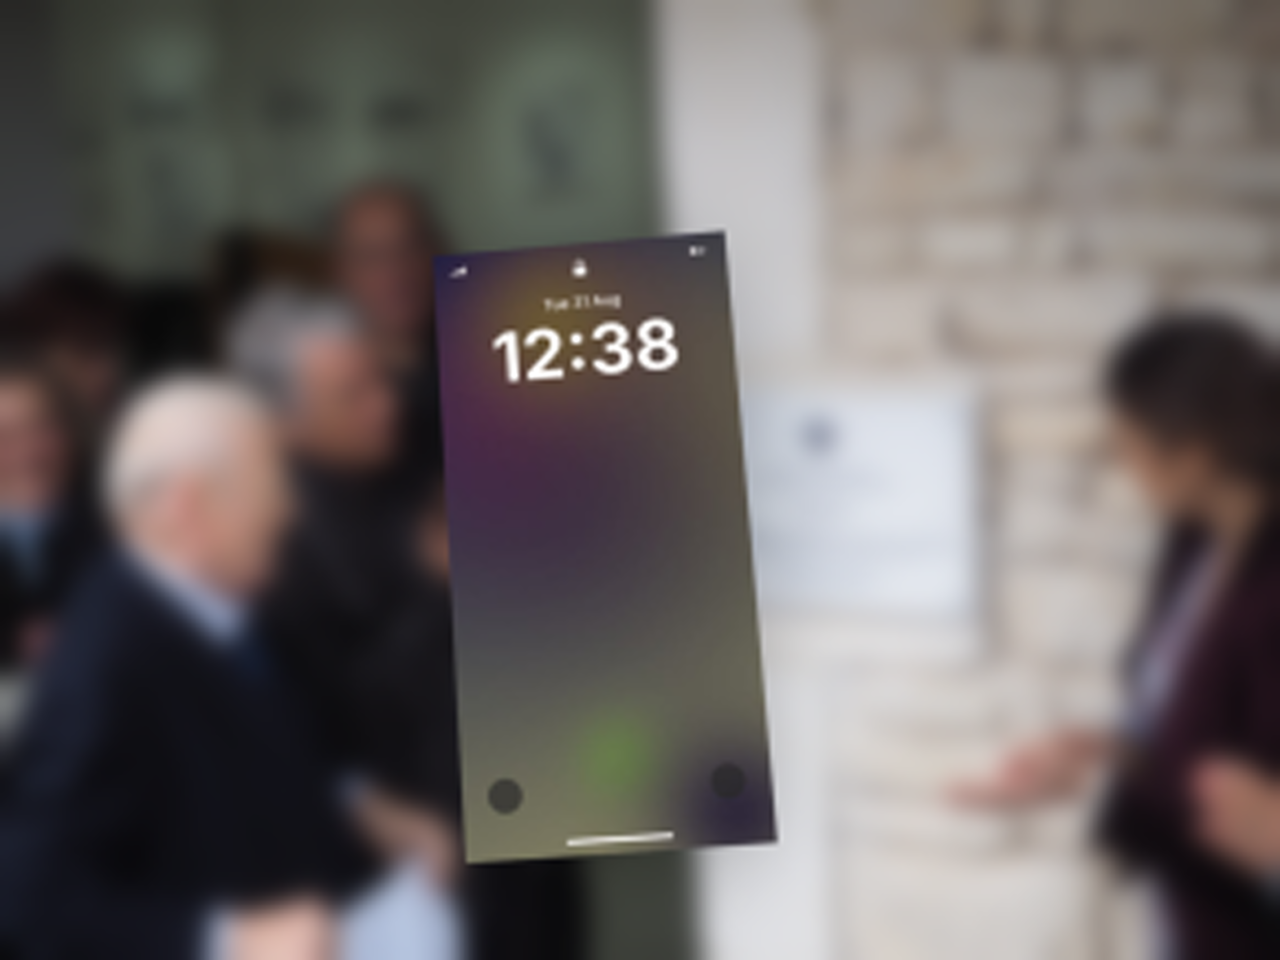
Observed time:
12:38
